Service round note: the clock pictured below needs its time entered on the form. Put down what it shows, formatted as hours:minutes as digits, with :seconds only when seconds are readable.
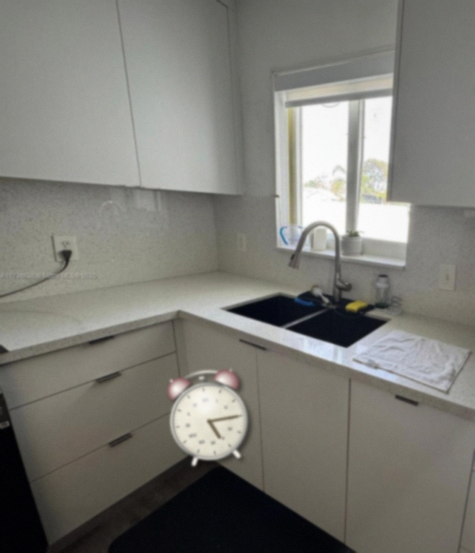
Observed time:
5:15
